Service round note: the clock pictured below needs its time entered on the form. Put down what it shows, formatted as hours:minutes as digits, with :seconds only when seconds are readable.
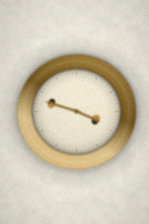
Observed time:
3:48
